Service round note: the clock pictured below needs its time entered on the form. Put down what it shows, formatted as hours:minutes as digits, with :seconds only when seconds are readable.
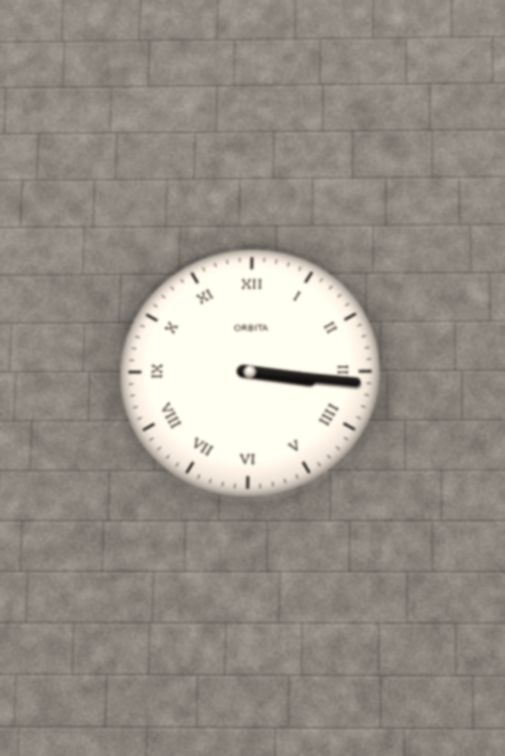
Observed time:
3:16
